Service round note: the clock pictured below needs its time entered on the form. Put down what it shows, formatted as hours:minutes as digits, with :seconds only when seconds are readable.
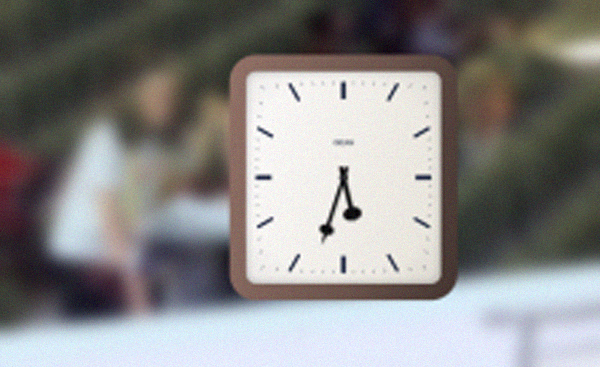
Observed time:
5:33
